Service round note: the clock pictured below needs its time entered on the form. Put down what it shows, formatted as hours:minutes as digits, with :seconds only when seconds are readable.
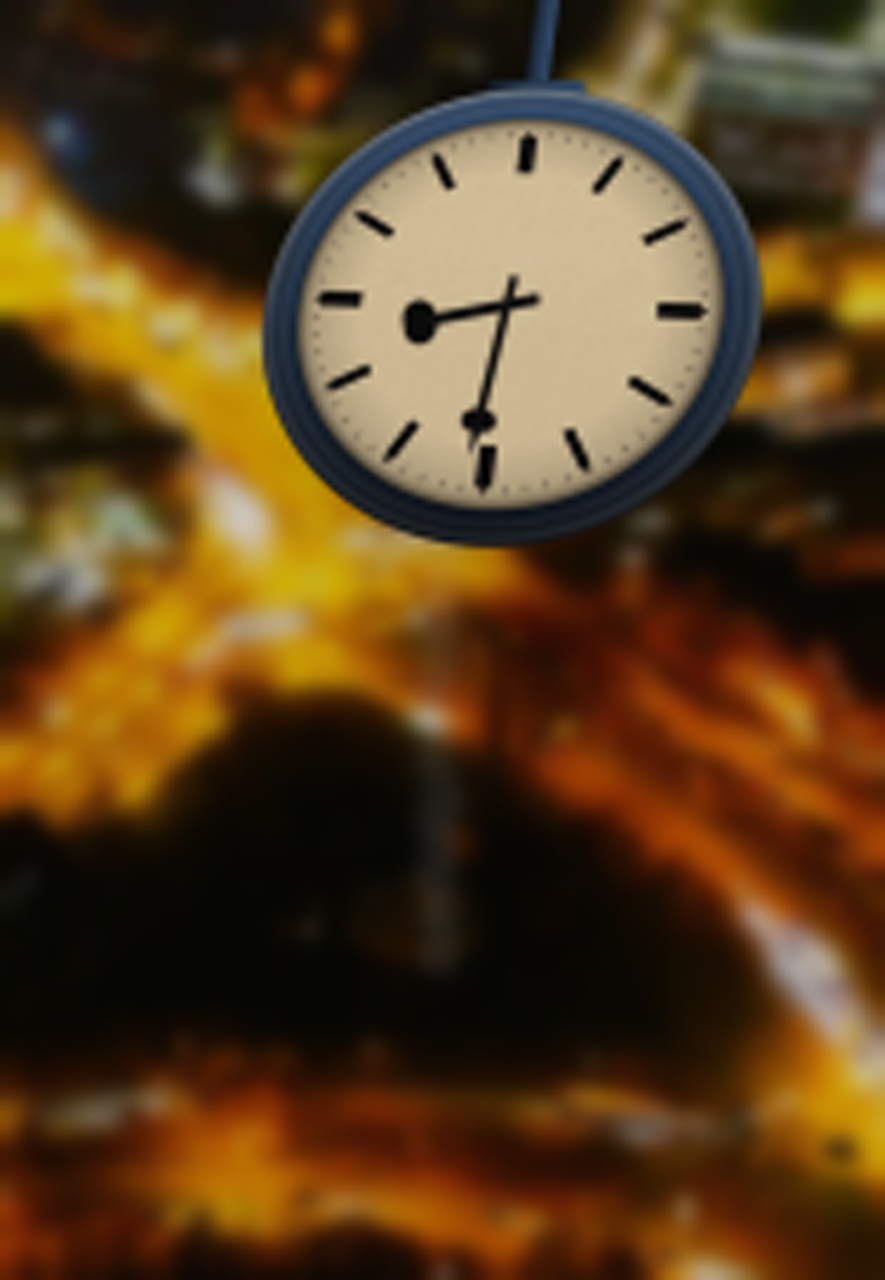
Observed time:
8:31
